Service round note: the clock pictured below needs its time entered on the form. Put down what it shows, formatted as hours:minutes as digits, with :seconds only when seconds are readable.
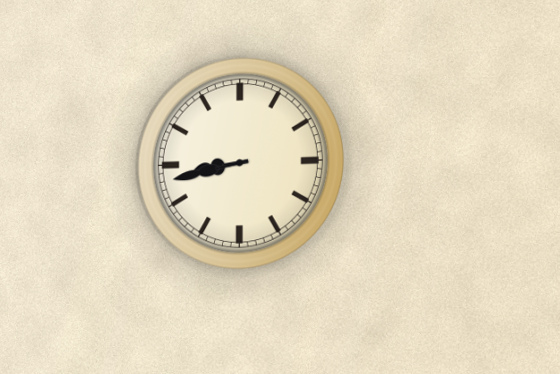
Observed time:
8:43
